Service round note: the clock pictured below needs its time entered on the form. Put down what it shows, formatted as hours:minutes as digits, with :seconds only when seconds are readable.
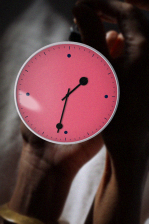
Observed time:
1:32
